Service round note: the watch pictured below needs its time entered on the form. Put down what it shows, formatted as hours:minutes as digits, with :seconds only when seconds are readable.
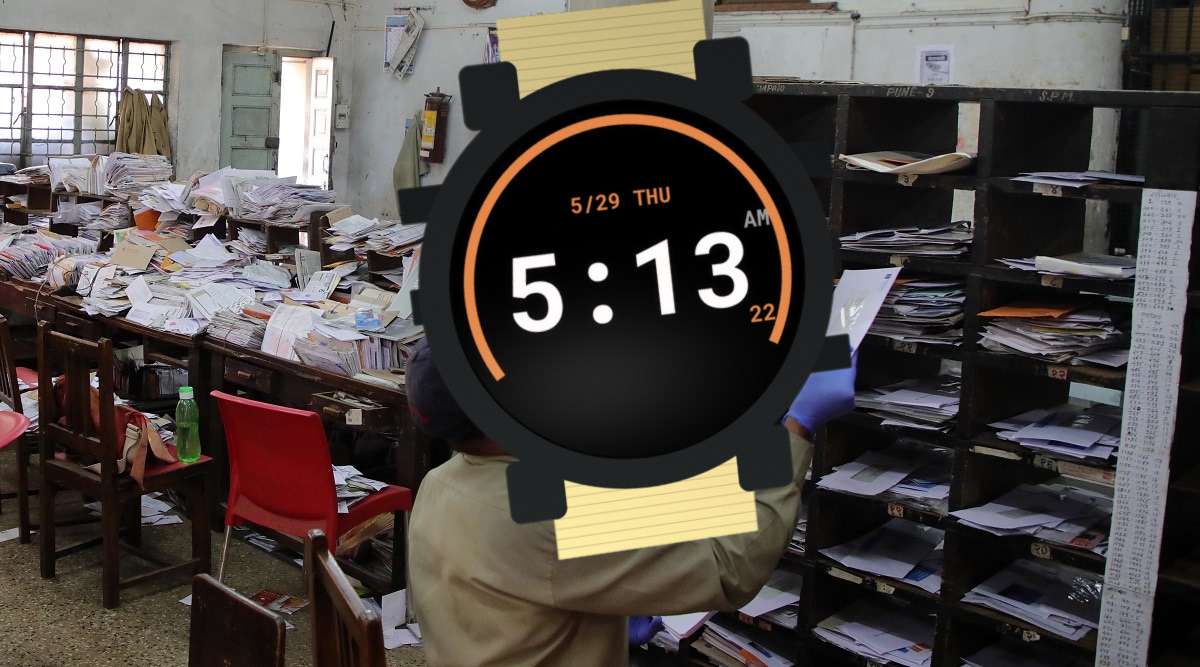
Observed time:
5:13:22
